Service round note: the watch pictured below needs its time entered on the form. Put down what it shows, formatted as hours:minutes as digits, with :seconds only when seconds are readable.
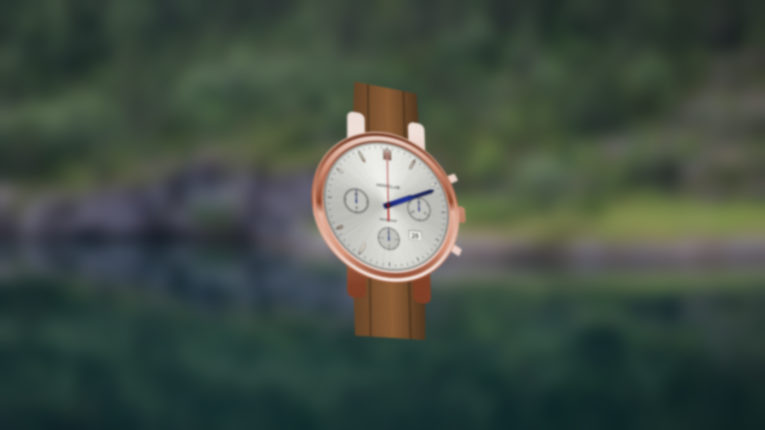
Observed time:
2:11
